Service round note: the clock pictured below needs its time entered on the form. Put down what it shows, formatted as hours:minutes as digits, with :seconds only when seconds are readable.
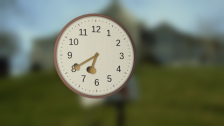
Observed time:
6:40
